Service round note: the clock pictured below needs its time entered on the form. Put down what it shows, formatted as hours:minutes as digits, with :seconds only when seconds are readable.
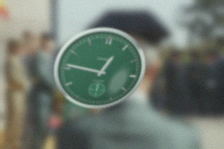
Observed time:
12:46
